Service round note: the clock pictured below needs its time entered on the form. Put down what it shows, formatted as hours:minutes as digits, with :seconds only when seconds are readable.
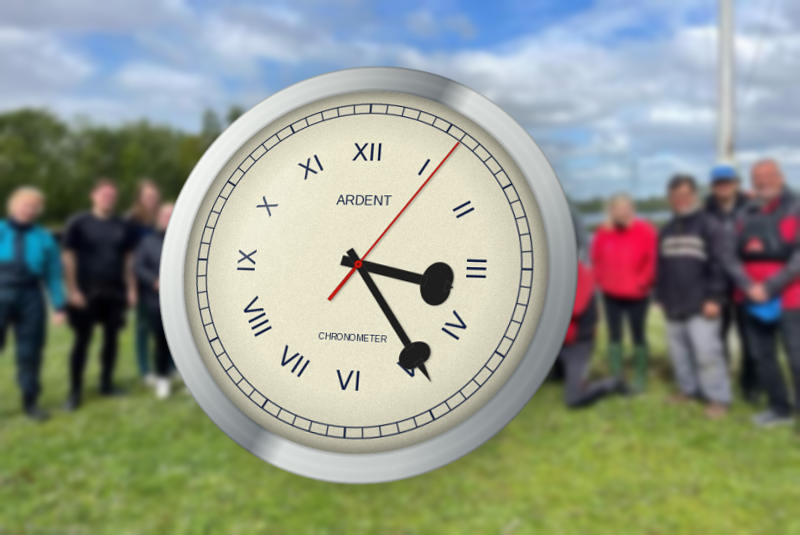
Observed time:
3:24:06
